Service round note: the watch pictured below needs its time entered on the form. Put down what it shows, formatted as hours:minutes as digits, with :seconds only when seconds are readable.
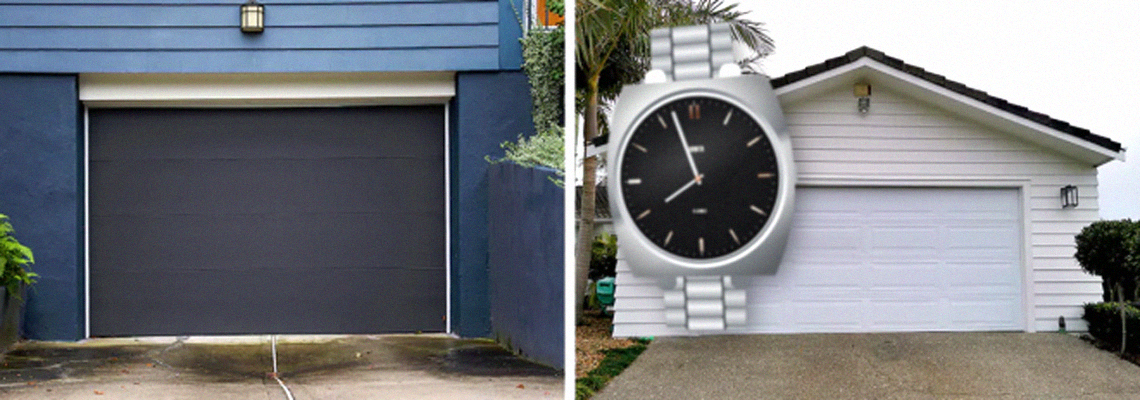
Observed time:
7:57
